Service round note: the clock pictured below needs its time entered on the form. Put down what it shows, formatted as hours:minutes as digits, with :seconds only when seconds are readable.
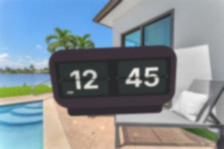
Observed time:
12:45
